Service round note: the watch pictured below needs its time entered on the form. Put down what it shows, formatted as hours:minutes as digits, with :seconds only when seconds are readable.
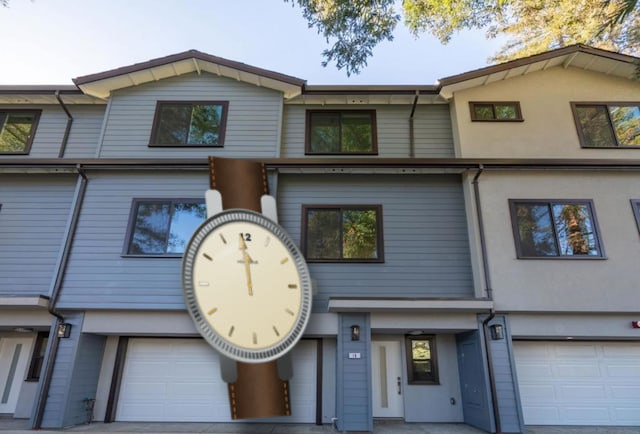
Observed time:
11:59
